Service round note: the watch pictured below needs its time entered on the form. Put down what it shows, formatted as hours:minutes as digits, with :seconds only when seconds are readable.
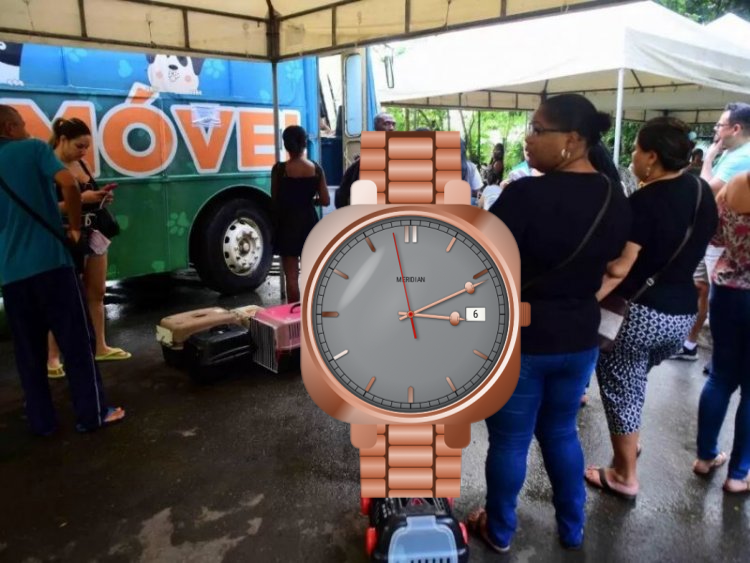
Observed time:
3:10:58
